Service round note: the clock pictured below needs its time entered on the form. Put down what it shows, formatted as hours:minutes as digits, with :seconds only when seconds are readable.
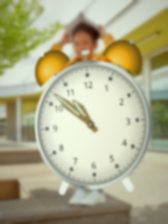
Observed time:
10:52
